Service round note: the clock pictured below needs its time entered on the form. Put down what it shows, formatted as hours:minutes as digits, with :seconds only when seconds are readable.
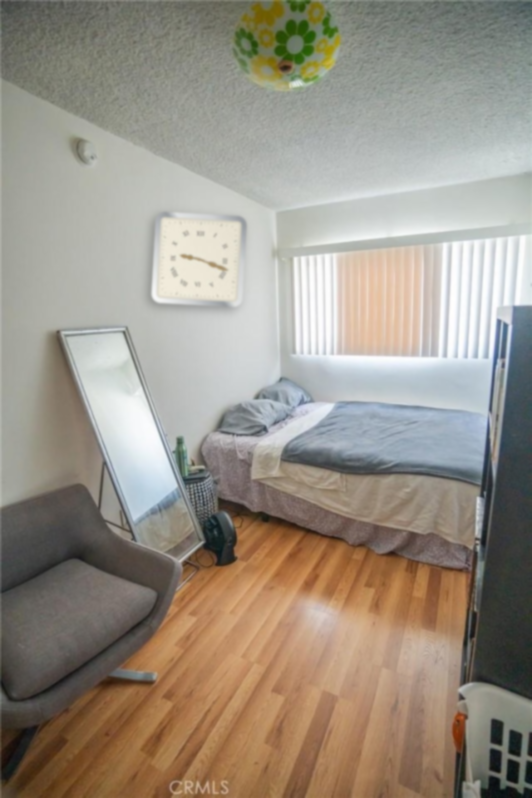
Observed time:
9:18
